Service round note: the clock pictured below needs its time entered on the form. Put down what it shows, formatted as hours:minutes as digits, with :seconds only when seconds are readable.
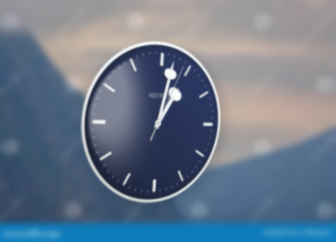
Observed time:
1:02:04
